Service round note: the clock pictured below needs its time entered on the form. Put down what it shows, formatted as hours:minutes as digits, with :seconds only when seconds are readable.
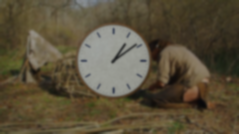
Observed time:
1:09
